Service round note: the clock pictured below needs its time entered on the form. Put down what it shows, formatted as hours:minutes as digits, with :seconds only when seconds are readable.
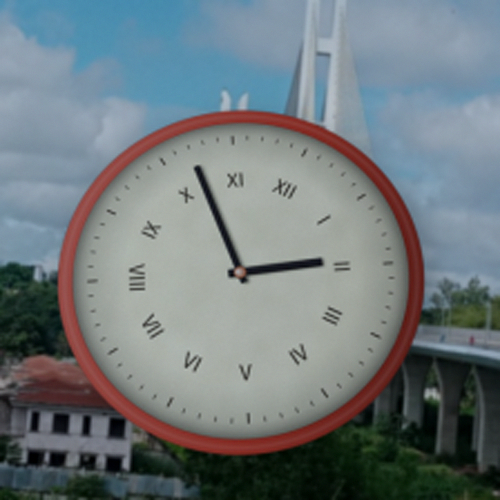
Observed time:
1:52
